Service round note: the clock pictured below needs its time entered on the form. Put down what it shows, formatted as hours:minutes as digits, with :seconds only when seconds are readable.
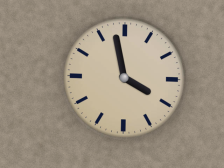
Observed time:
3:58
